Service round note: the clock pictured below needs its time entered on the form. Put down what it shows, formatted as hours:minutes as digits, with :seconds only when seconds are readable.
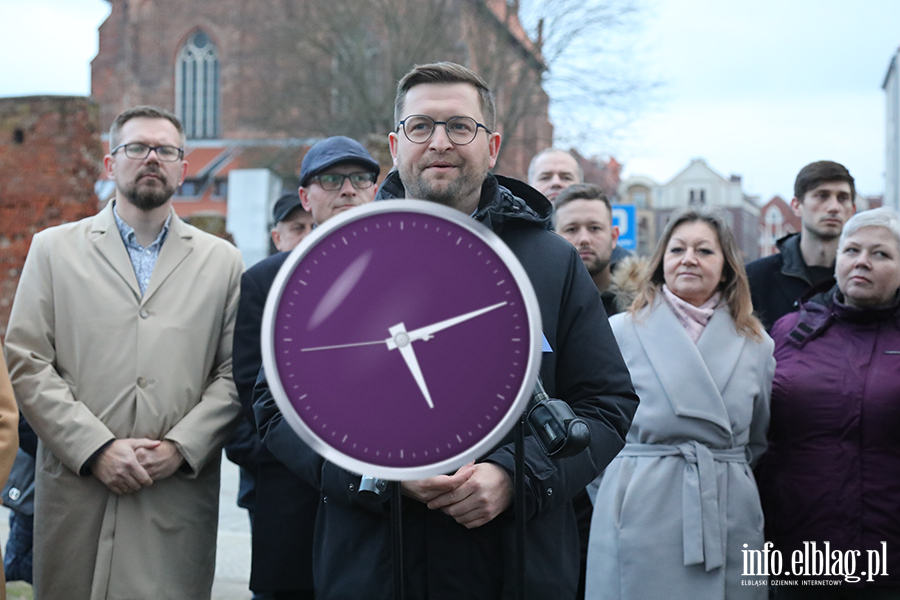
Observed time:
5:11:44
